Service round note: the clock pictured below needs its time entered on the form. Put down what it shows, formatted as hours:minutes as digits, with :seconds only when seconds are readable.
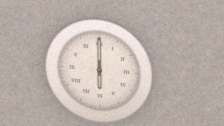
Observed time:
6:00
